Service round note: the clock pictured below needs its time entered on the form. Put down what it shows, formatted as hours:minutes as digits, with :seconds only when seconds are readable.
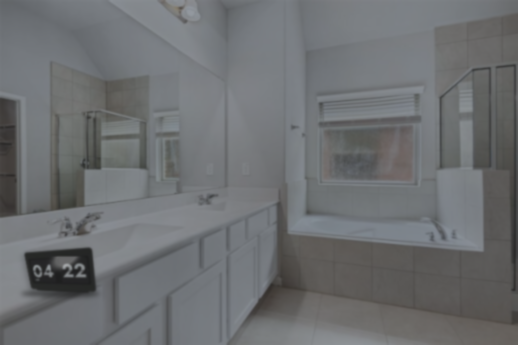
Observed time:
4:22
